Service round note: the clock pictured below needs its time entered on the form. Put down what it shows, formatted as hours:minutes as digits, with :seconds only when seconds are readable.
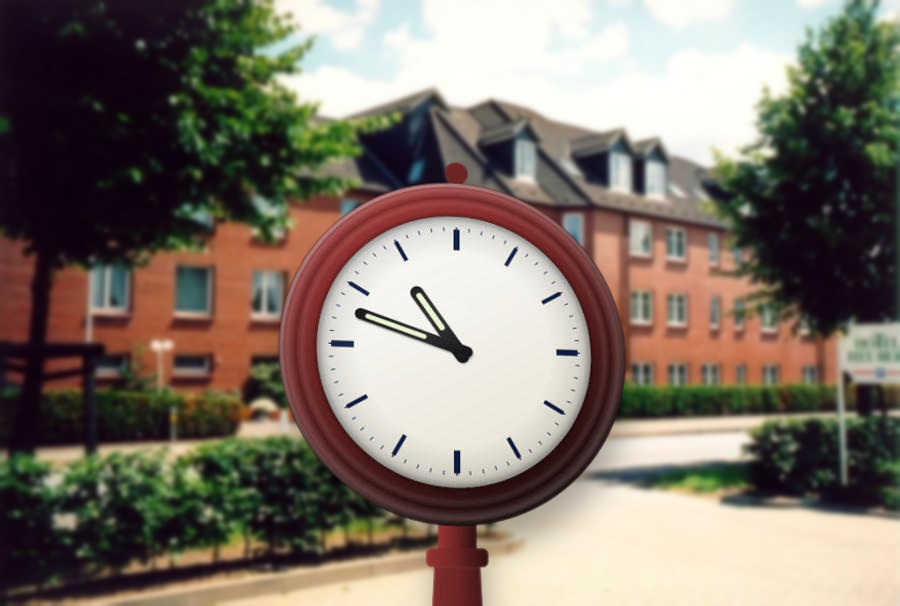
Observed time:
10:48
